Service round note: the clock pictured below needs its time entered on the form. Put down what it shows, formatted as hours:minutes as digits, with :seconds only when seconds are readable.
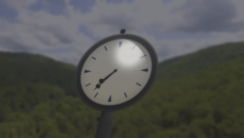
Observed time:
7:37
